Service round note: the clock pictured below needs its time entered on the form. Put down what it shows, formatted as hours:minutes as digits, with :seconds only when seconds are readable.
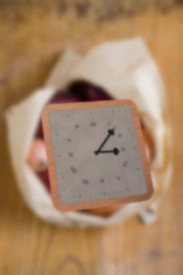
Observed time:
3:07
